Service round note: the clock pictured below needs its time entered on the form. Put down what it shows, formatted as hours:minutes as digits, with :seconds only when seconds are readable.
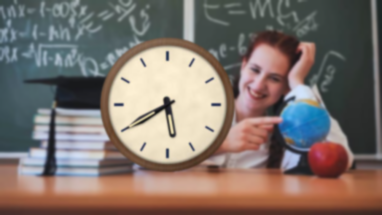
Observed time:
5:40
